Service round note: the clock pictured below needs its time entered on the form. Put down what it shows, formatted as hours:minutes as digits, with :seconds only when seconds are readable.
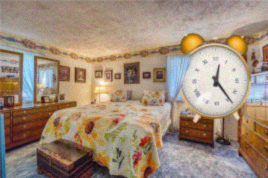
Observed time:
12:24
